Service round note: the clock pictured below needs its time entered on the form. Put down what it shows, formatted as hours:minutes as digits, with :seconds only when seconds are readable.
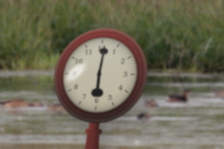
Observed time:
6:01
